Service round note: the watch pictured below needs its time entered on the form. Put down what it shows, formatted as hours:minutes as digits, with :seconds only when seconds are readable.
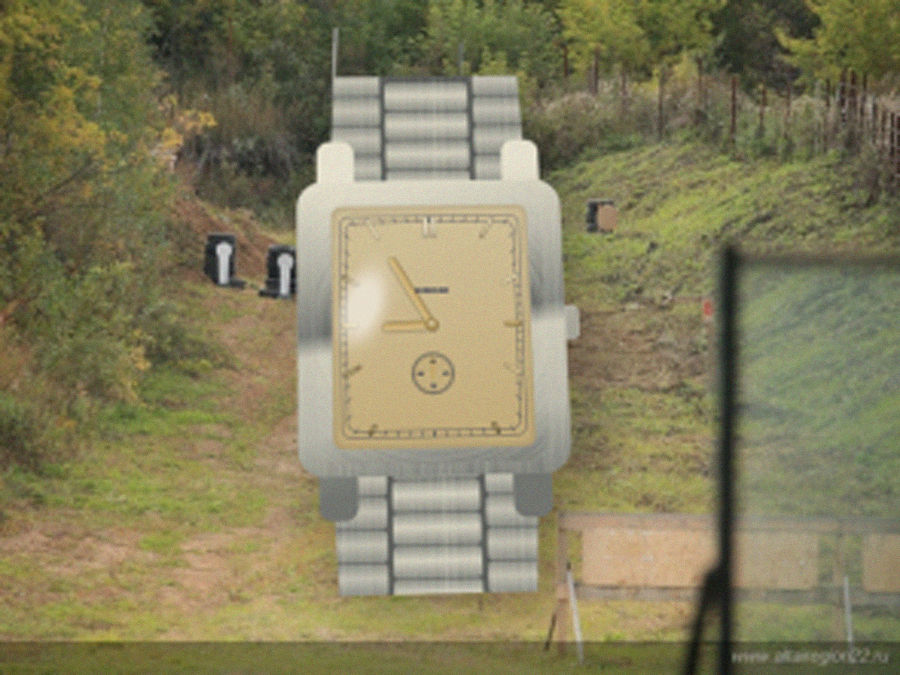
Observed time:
8:55
